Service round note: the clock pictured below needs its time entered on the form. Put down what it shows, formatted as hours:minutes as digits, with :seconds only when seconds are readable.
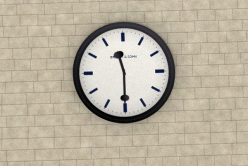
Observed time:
11:30
